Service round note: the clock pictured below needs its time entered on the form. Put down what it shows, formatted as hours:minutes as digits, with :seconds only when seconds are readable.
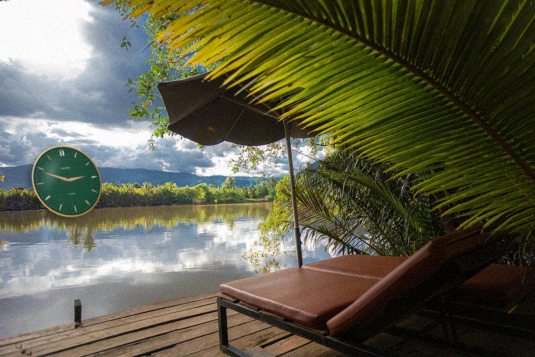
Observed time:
2:49
